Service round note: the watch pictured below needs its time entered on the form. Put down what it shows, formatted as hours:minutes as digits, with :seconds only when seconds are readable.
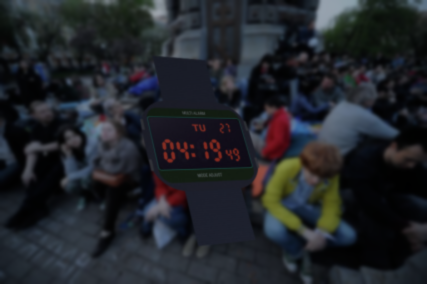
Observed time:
4:19:49
